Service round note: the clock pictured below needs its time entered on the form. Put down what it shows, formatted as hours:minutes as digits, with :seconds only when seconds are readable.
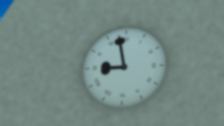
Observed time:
8:58
